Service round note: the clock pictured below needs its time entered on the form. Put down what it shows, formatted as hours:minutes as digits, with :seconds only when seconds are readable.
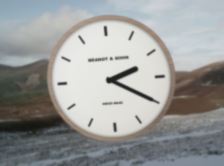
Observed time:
2:20
